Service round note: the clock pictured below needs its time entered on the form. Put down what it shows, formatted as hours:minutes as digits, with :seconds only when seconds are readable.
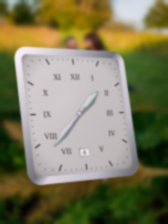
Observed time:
1:38
